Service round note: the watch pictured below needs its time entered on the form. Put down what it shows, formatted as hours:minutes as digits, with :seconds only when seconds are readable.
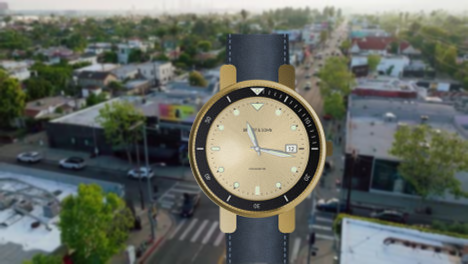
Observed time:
11:17
